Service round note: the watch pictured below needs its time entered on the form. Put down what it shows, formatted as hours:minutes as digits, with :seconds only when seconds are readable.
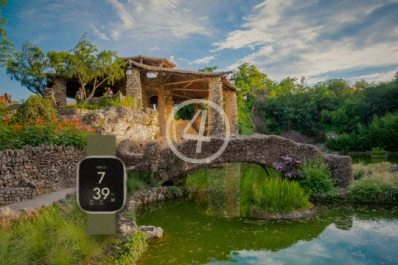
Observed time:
7:39
